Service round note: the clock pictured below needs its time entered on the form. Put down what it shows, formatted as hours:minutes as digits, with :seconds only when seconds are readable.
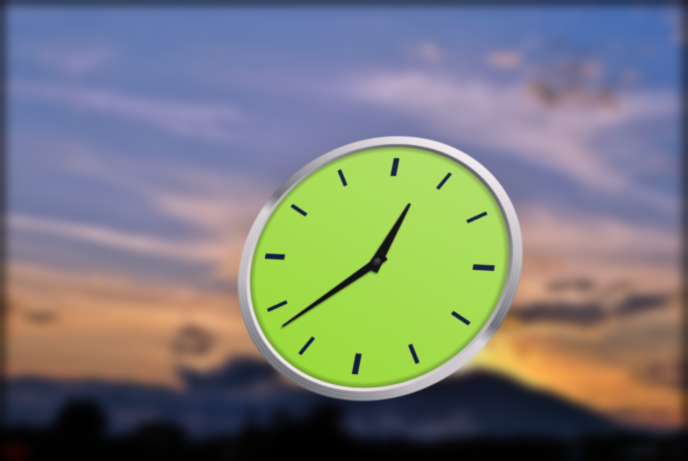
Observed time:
12:38
